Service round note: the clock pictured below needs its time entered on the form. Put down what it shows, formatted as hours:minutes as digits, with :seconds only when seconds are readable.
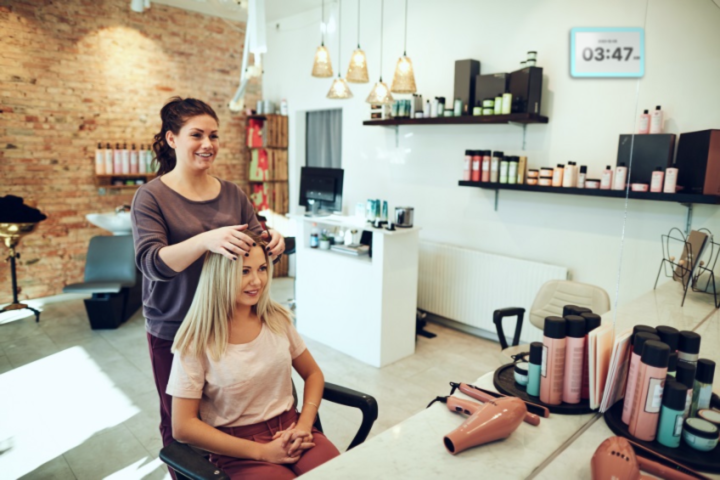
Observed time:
3:47
